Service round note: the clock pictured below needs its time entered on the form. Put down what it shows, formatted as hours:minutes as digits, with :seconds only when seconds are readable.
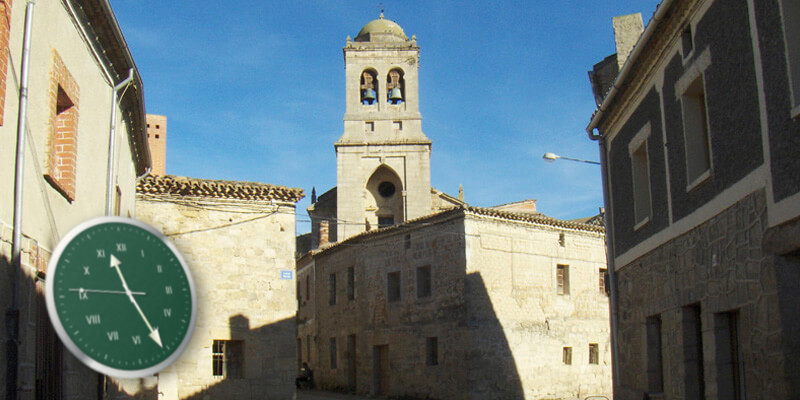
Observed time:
11:25:46
